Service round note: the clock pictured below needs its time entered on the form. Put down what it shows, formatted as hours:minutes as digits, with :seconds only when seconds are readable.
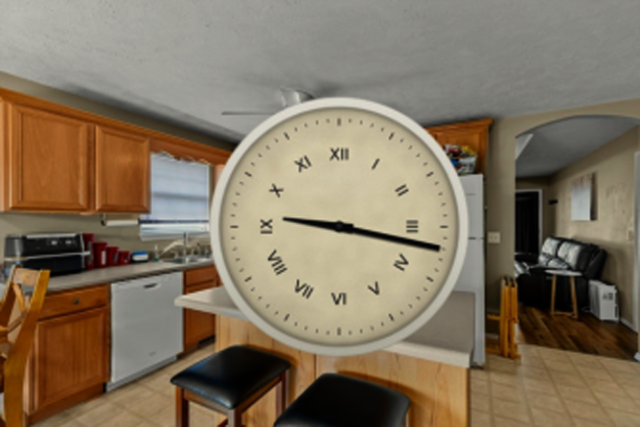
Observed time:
9:17
